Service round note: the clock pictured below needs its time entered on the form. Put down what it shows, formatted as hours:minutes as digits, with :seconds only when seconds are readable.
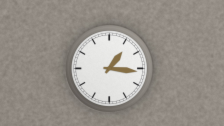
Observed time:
1:16
